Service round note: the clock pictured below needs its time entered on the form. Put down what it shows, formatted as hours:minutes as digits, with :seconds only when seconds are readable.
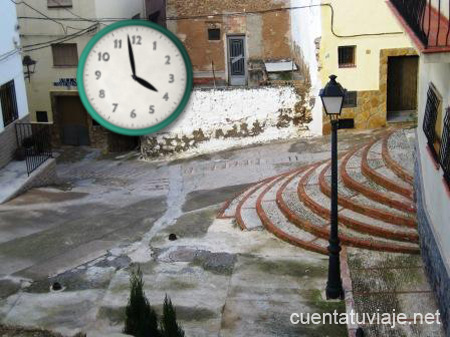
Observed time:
3:58
